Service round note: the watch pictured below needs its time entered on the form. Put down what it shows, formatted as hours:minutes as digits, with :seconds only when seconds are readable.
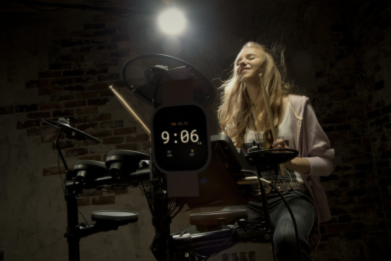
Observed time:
9:06
